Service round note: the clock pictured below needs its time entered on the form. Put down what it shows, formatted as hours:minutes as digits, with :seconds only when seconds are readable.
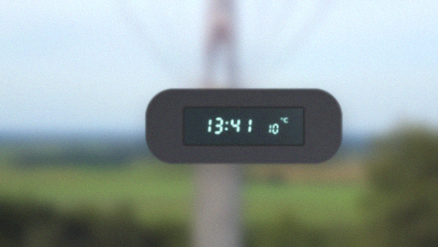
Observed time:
13:41
